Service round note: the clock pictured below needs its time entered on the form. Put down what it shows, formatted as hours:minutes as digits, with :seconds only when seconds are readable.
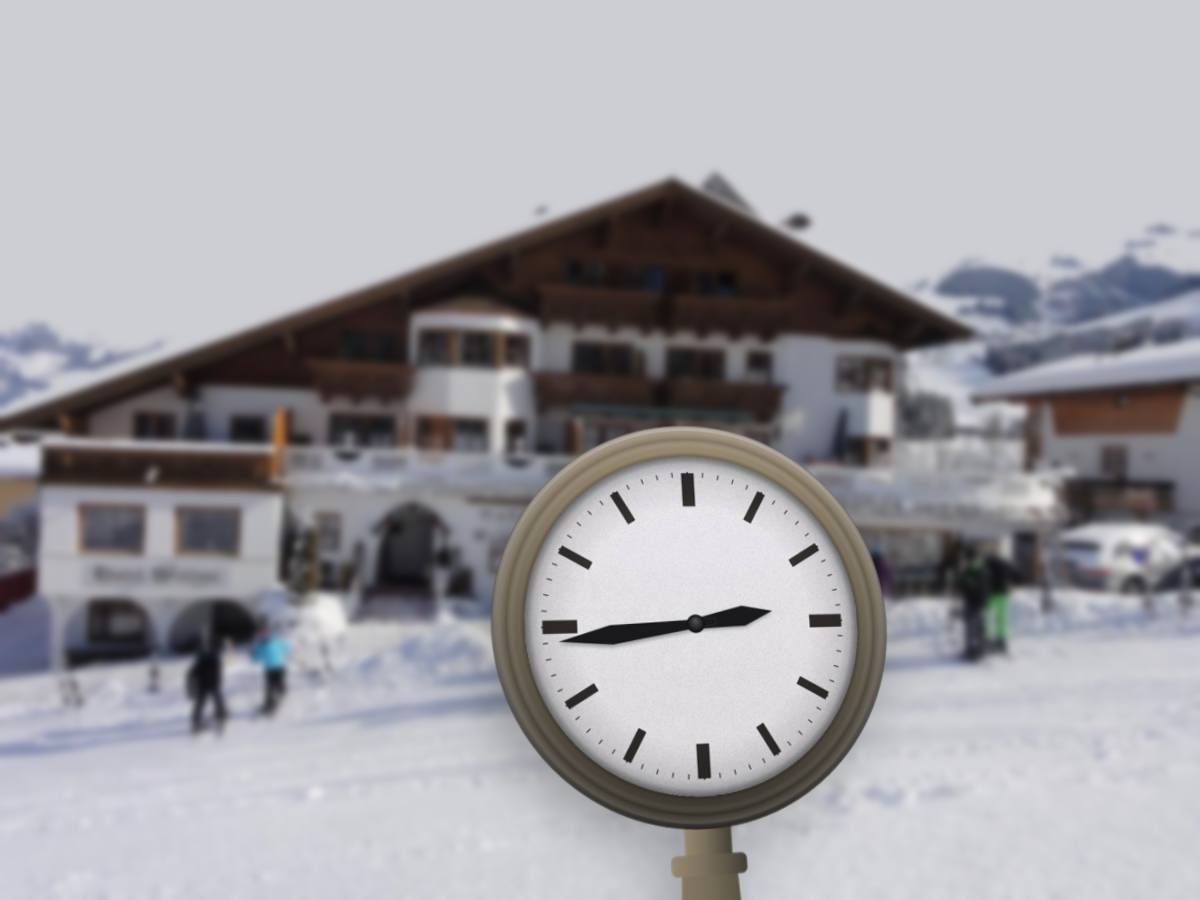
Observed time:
2:44
